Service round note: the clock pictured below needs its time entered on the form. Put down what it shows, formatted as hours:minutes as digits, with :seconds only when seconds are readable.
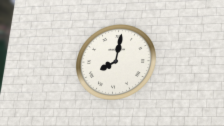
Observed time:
8:01
